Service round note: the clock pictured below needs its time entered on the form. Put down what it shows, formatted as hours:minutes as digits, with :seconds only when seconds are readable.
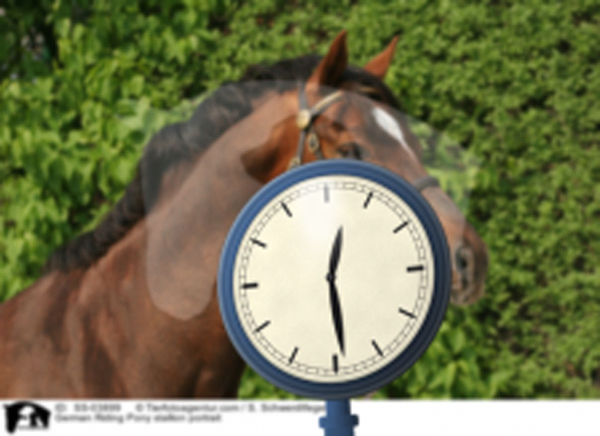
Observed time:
12:29
